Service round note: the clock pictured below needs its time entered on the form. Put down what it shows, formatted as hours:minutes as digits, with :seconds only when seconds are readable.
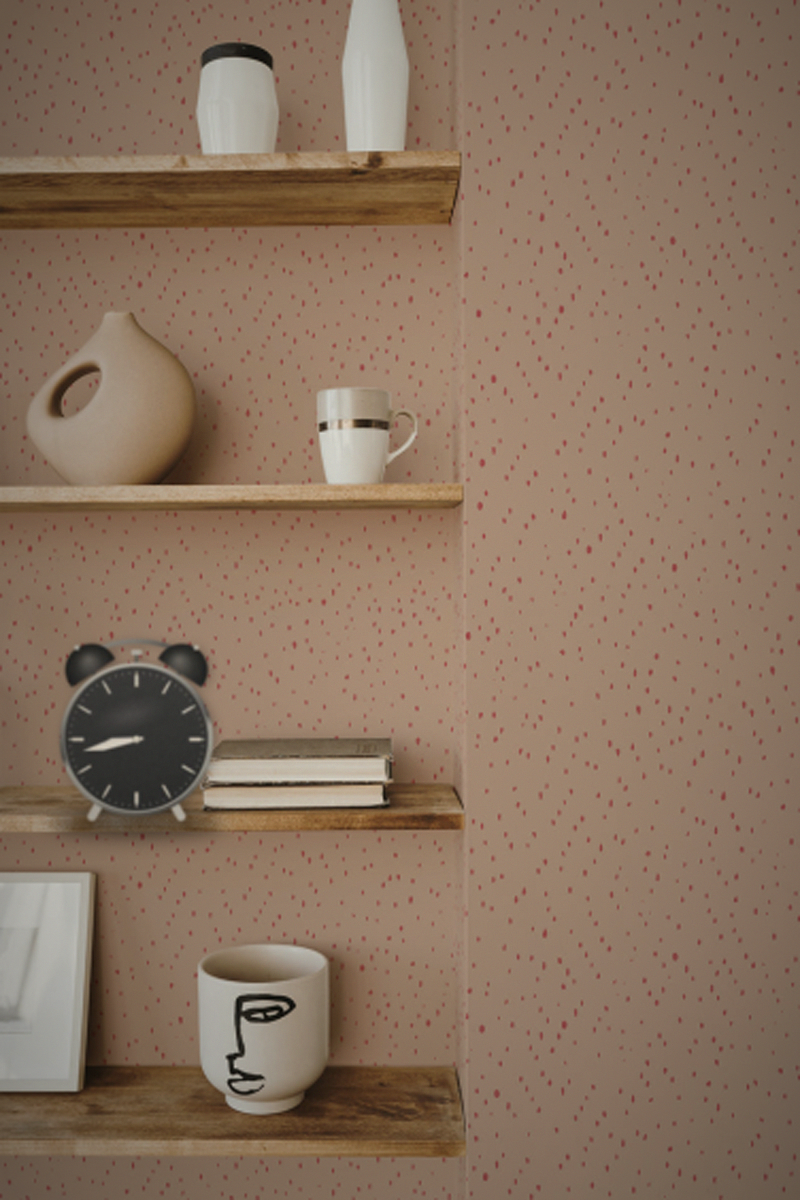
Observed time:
8:43
